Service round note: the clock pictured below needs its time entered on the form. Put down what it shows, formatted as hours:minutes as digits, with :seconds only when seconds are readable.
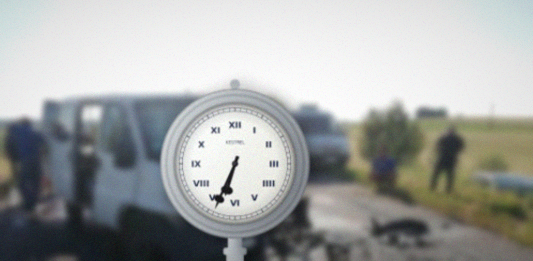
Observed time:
6:34
